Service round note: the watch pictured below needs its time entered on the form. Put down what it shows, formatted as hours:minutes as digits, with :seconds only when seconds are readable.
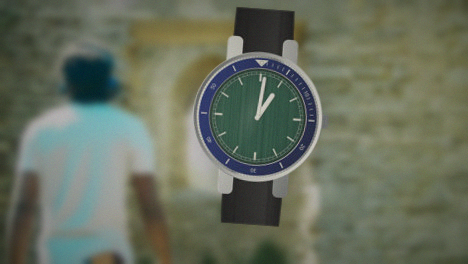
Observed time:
1:01
